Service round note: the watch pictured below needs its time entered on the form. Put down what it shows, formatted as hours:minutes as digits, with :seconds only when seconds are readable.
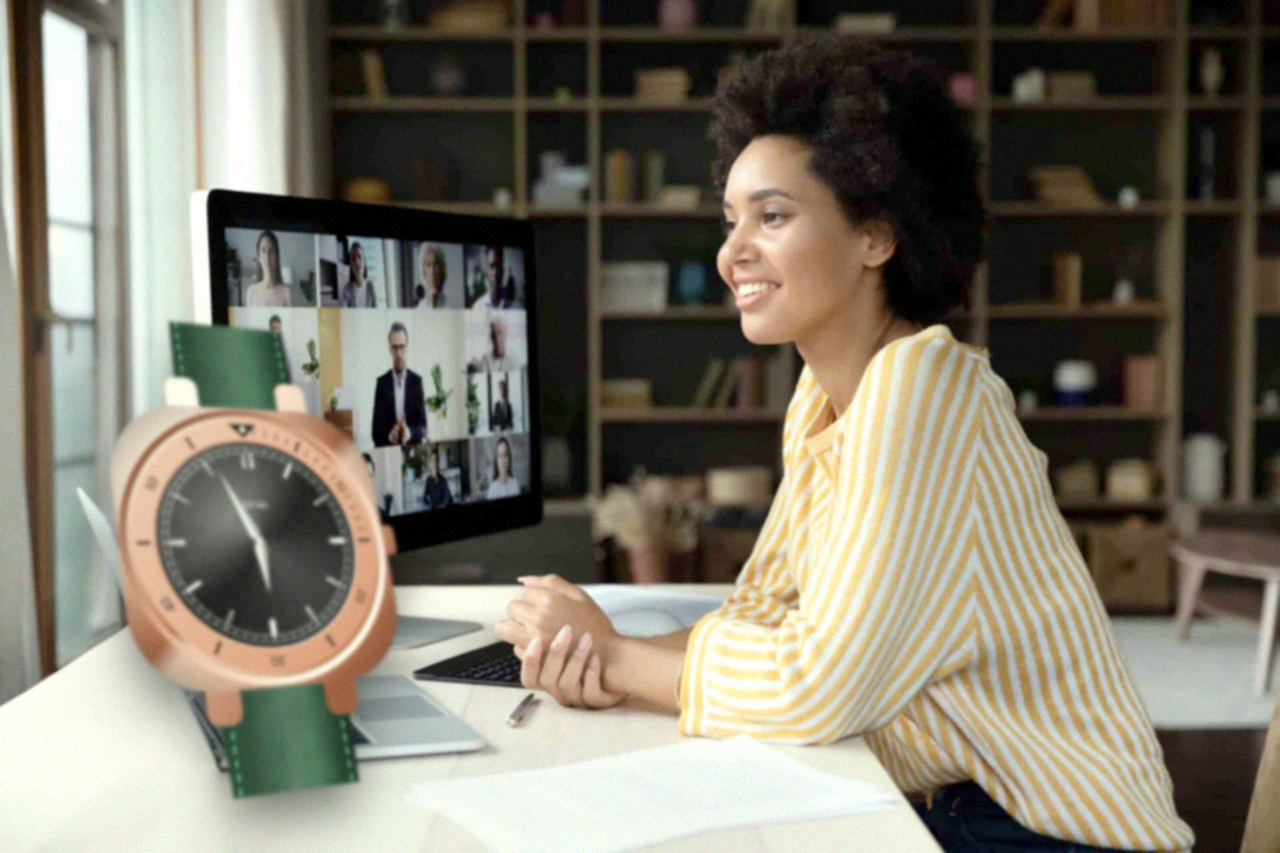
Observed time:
5:56
